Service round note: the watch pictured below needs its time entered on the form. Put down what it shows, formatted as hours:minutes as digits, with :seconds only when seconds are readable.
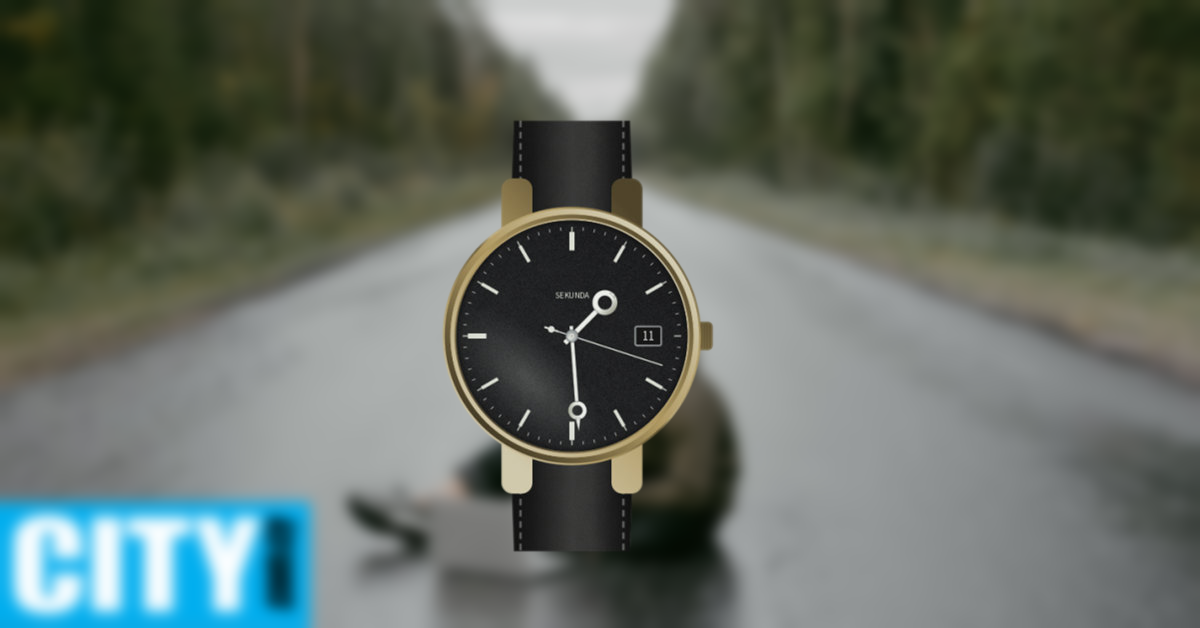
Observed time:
1:29:18
